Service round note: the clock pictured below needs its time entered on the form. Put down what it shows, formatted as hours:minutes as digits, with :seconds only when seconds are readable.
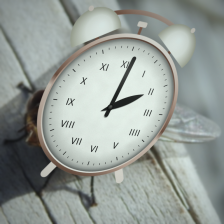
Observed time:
2:01
